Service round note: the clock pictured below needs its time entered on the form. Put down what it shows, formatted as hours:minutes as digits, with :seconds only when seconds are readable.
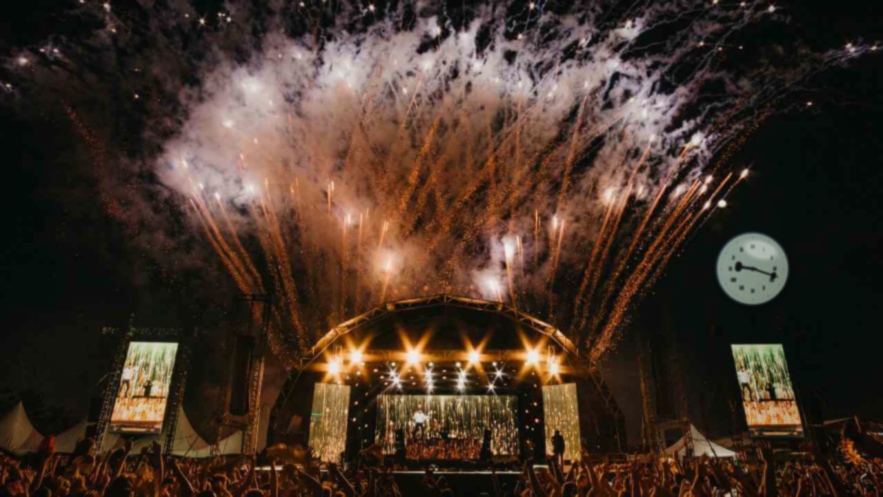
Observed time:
9:18
